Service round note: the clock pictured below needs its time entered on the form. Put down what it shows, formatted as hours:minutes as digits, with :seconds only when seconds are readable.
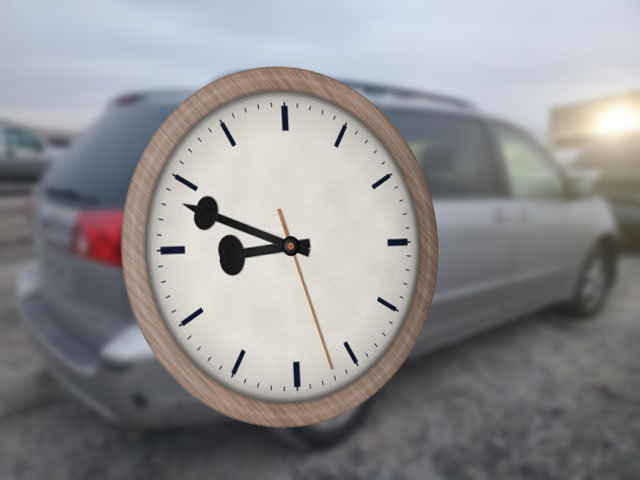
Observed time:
8:48:27
